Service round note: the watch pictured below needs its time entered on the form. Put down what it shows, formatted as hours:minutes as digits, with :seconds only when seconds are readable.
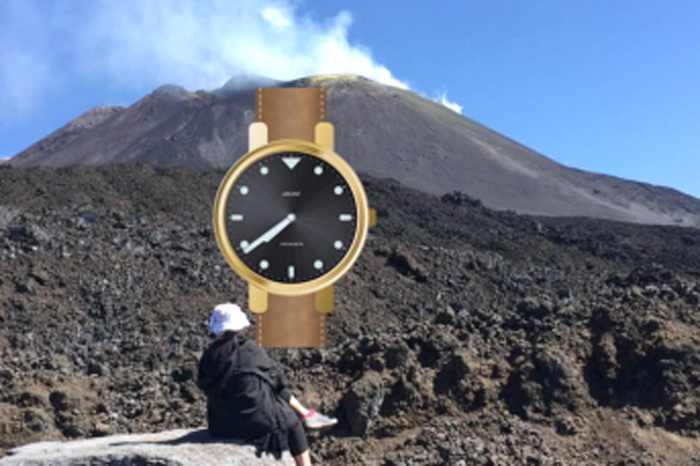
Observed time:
7:39
